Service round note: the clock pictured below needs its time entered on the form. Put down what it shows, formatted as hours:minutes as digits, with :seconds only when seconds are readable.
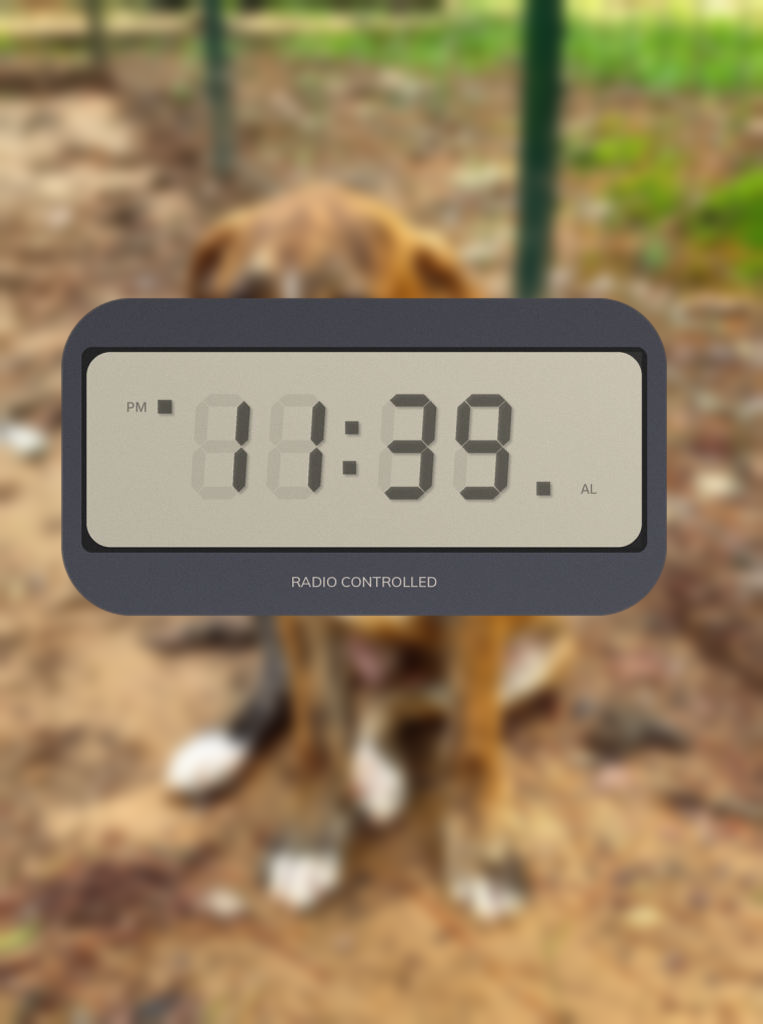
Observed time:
11:39
